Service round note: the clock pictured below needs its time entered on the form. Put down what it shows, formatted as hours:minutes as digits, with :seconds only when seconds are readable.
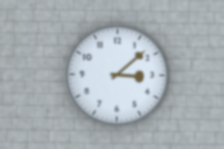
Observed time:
3:08
